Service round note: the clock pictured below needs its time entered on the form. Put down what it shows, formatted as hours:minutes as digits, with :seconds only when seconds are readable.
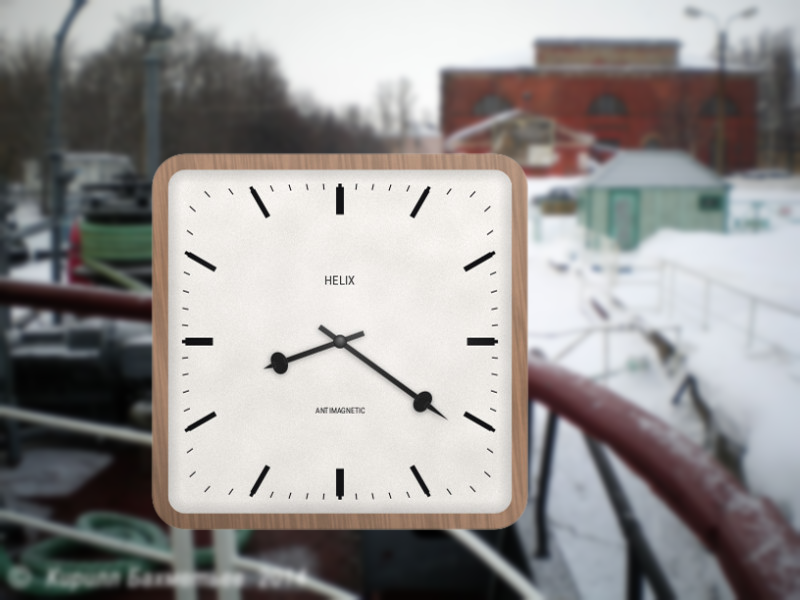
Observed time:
8:21
